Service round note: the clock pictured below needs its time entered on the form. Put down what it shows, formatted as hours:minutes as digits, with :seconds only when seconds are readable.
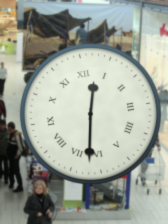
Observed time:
12:32
